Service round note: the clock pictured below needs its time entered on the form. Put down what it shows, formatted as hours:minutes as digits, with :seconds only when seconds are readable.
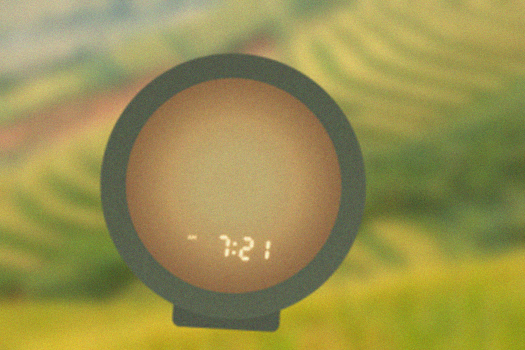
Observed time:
7:21
